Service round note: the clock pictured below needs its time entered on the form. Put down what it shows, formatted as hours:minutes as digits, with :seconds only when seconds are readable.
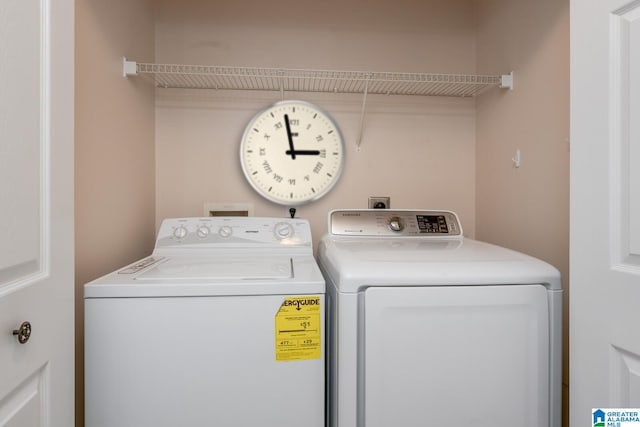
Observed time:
2:58
